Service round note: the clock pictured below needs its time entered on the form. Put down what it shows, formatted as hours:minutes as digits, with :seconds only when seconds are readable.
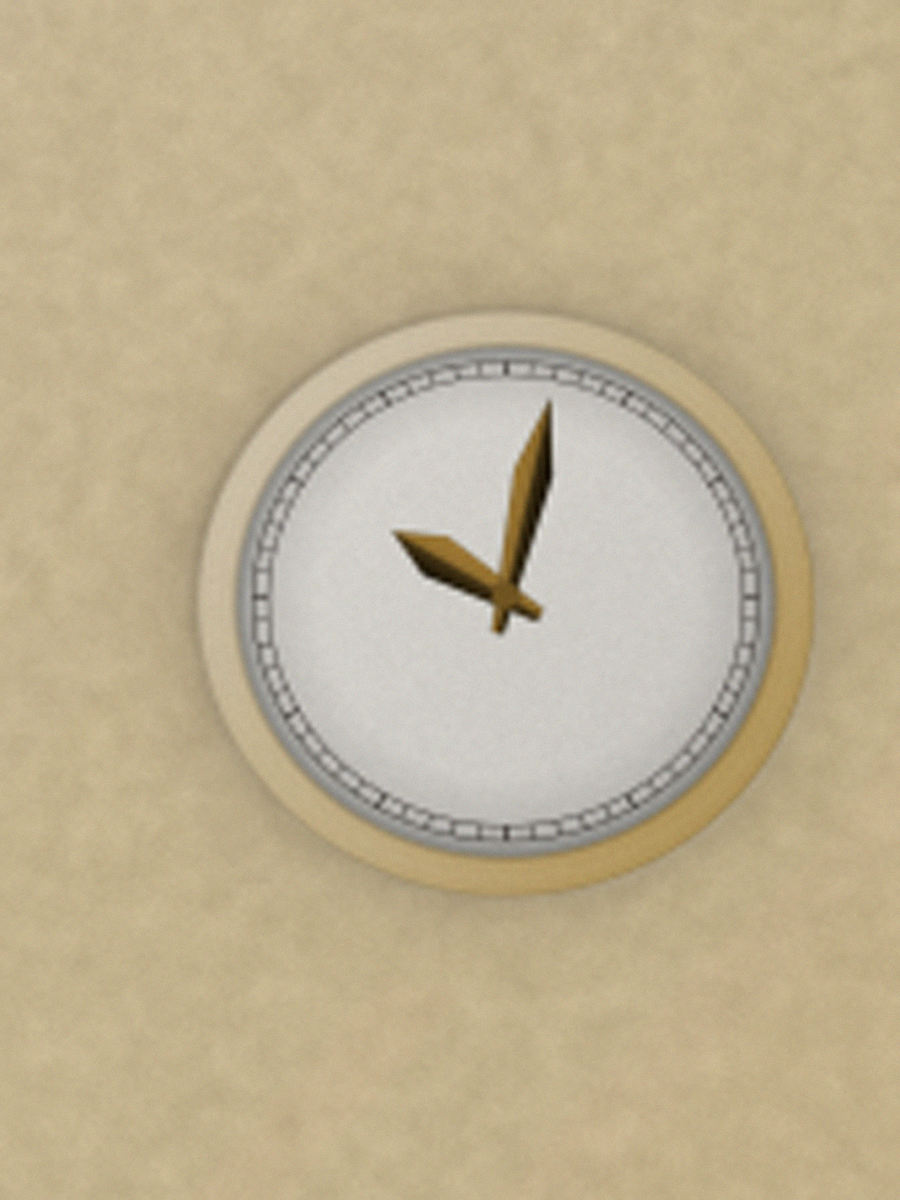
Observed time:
10:02
